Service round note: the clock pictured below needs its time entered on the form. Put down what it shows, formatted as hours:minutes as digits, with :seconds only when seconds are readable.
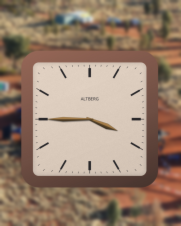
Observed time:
3:45
